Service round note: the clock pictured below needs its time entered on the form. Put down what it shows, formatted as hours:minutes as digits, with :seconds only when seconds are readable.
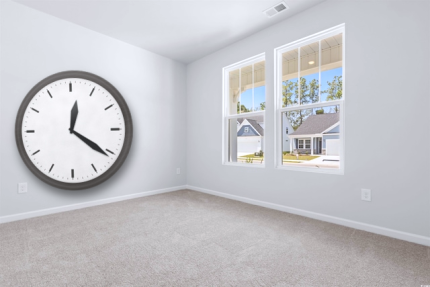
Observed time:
12:21
